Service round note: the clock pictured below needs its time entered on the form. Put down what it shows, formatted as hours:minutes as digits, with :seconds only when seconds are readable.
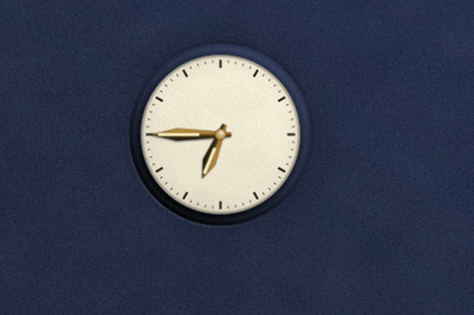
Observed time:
6:45
